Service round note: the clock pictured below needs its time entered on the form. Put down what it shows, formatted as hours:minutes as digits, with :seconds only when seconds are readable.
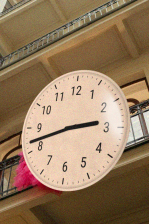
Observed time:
2:42
